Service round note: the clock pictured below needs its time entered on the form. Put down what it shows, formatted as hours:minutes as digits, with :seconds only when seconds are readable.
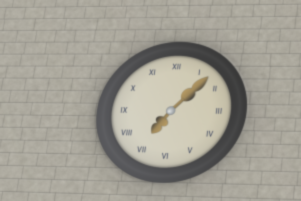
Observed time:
7:07
